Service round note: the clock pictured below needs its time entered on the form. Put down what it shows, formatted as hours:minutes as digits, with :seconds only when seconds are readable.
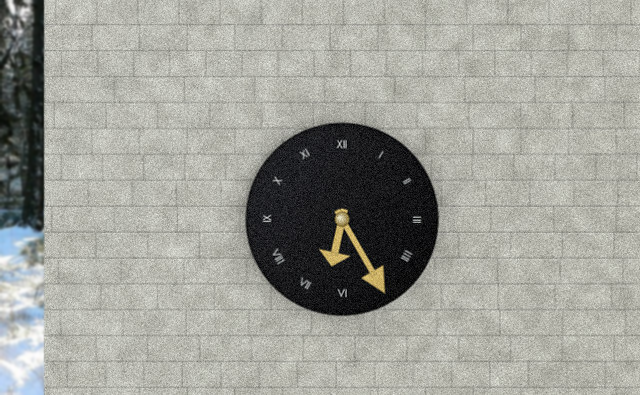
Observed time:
6:25
